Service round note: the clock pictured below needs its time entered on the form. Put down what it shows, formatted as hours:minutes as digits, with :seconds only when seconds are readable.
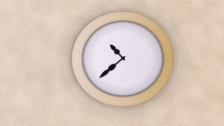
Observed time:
10:38
